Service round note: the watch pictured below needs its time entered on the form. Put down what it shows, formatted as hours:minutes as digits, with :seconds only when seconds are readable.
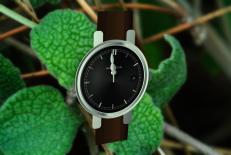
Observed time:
11:59
